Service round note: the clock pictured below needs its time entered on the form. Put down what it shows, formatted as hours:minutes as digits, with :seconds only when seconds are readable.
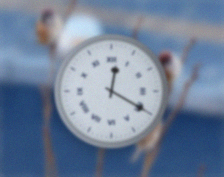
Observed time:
12:20
